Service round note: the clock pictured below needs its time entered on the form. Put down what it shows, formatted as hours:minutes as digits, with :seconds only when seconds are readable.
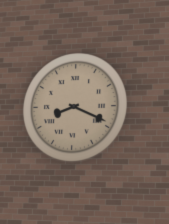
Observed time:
8:19
